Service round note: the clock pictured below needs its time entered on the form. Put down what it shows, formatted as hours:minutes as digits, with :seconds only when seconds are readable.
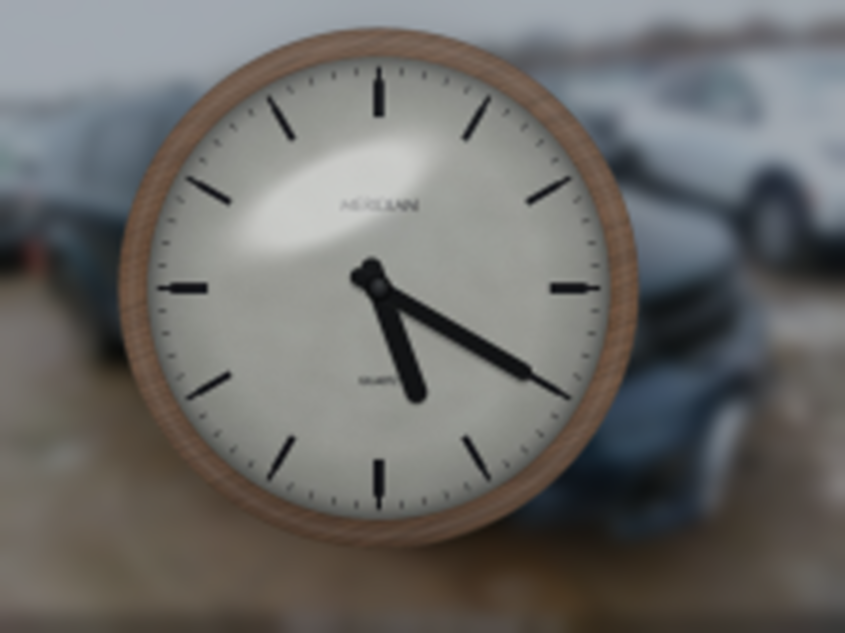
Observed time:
5:20
